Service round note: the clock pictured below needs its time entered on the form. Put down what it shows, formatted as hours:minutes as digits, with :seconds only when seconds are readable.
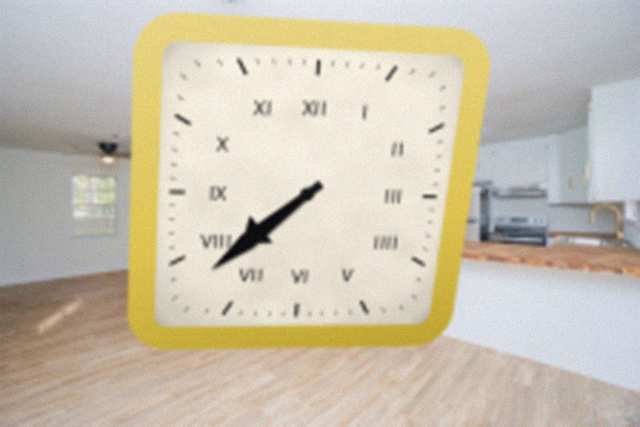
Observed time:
7:38
